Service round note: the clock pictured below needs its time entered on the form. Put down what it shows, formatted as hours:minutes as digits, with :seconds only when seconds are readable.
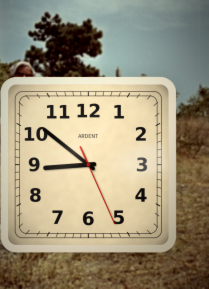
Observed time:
8:51:26
